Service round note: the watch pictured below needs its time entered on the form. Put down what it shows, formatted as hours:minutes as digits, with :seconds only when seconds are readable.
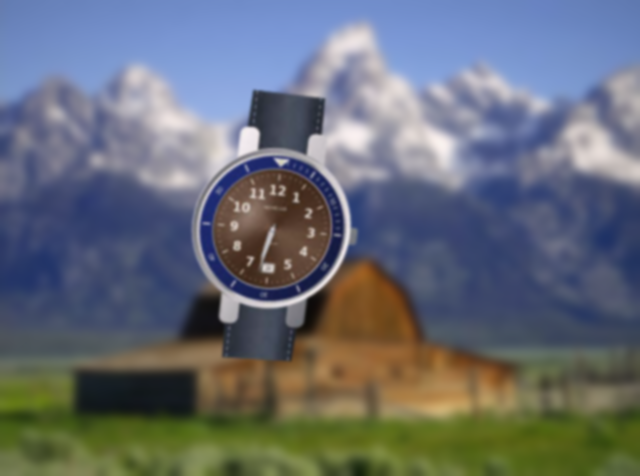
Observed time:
6:32
